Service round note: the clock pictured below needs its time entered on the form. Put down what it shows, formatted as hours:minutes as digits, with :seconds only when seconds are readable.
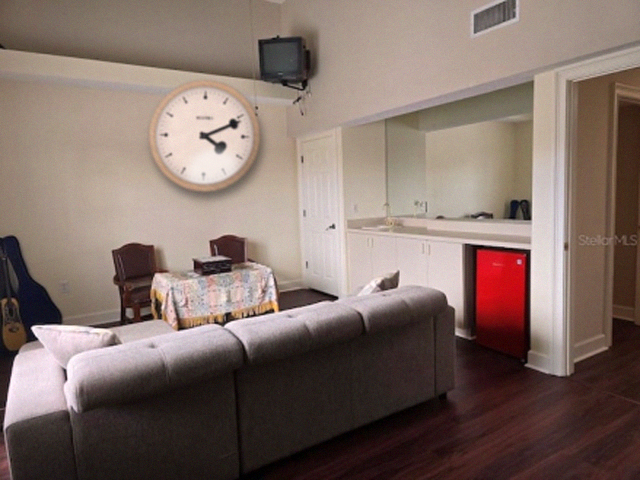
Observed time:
4:11
